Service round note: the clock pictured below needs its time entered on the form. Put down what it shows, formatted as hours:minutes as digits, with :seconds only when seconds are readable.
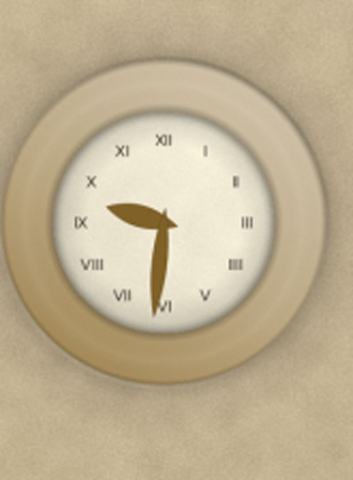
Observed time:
9:31
